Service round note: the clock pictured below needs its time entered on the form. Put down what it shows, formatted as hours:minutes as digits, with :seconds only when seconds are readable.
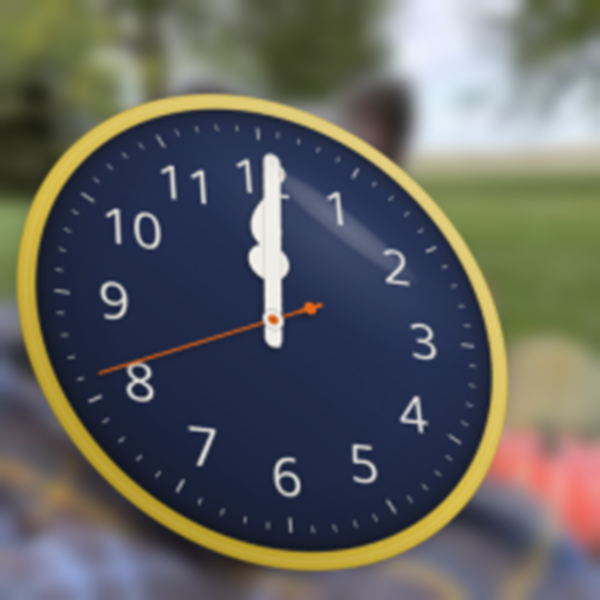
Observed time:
12:00:41
